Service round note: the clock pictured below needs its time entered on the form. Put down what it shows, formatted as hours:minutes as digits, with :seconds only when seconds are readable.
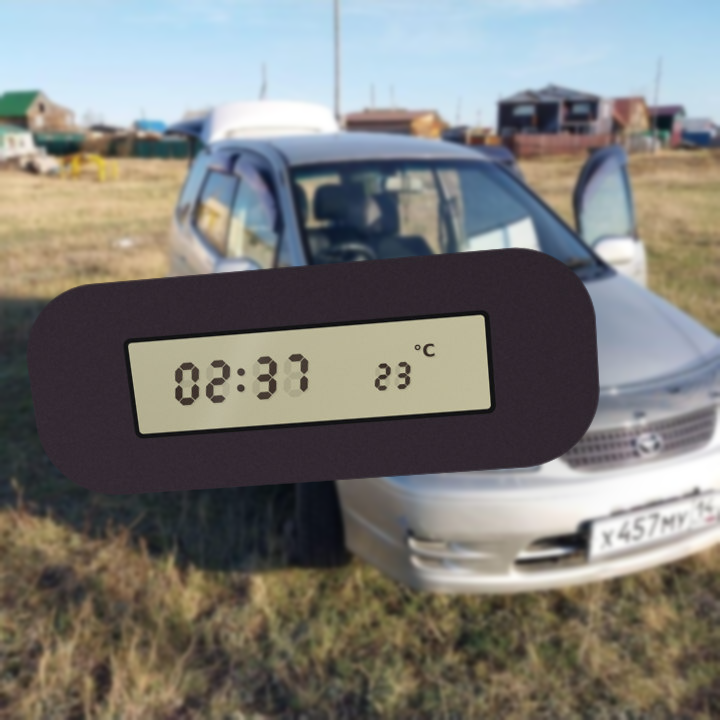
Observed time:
2:37
